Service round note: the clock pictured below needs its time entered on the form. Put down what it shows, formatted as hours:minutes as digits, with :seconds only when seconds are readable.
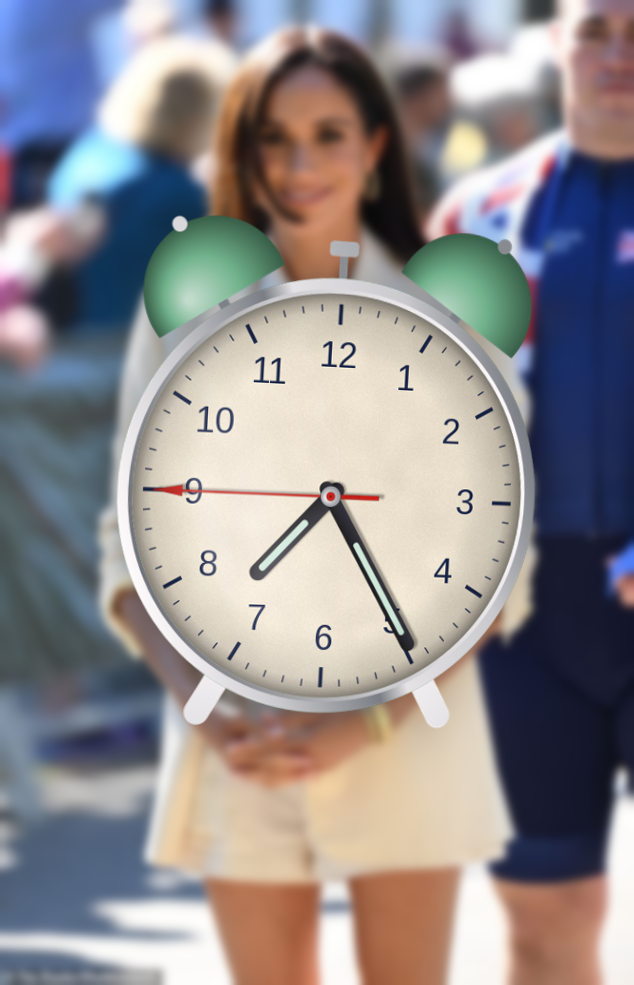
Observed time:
7:24:45
